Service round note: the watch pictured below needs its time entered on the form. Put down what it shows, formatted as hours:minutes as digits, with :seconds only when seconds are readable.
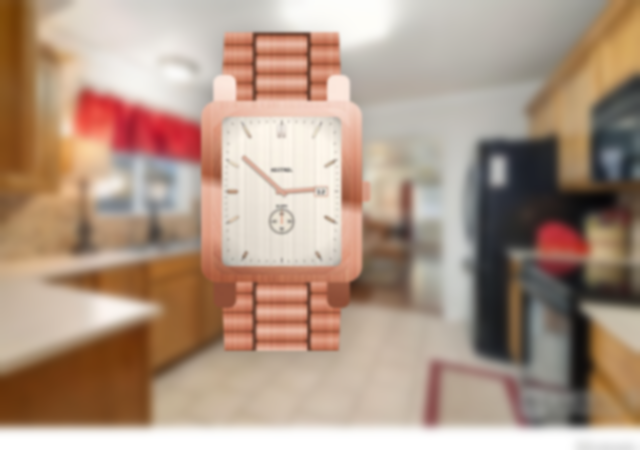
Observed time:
2:52
